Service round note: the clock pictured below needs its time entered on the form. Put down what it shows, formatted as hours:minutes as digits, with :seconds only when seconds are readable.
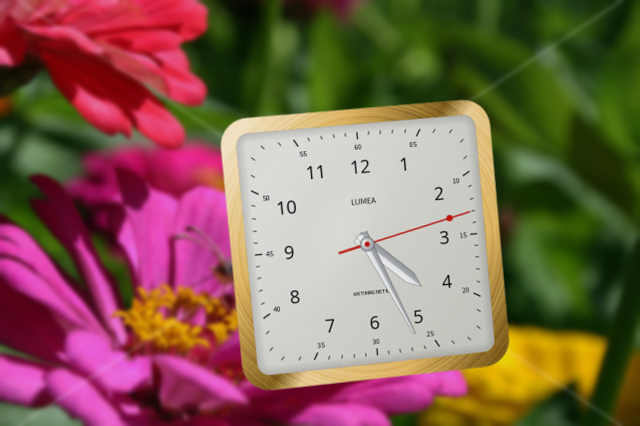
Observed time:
4:26:13
